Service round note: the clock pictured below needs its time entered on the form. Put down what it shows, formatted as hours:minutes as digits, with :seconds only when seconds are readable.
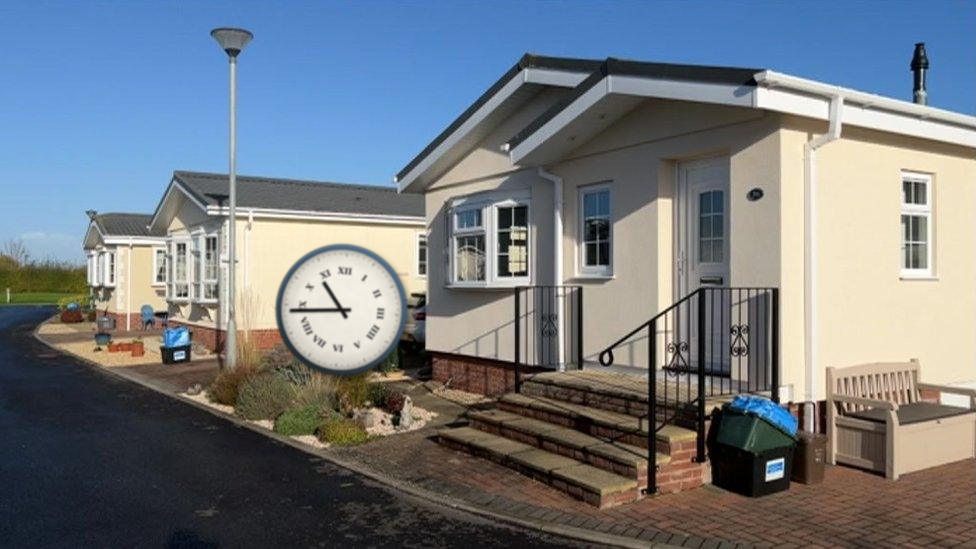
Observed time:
10:44
